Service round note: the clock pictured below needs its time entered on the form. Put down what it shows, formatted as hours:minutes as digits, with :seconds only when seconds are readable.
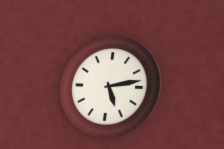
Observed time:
5:13
